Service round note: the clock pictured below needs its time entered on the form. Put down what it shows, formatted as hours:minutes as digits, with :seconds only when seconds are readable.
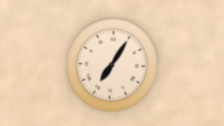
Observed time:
7:05
